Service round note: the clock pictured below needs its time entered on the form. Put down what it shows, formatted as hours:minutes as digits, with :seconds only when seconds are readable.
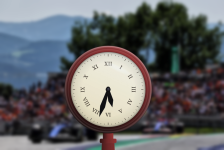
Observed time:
5:33
